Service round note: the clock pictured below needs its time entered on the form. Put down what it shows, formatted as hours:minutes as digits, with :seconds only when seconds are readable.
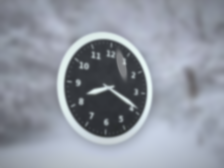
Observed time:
8:19
